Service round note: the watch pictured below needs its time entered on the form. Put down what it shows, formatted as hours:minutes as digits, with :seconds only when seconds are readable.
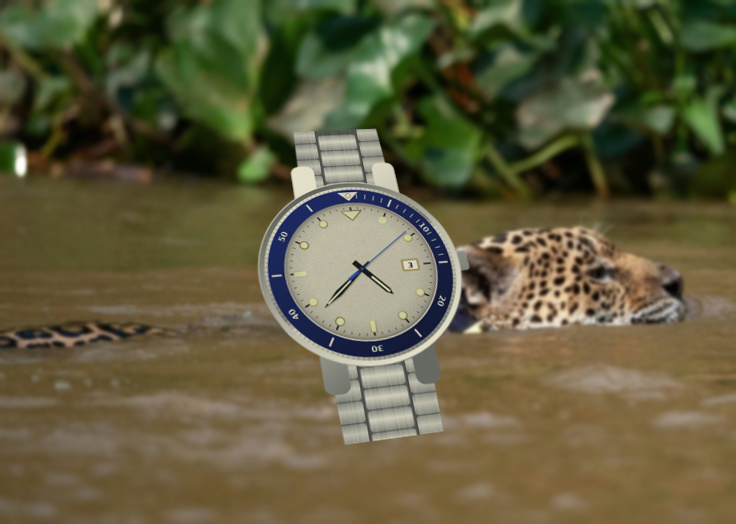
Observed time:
4:38:09
